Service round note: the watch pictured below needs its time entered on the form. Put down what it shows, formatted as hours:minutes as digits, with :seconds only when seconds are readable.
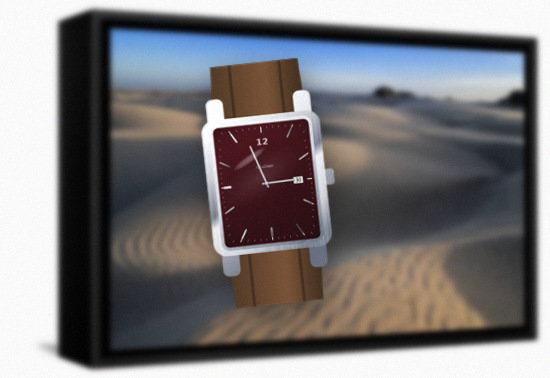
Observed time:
2:57
